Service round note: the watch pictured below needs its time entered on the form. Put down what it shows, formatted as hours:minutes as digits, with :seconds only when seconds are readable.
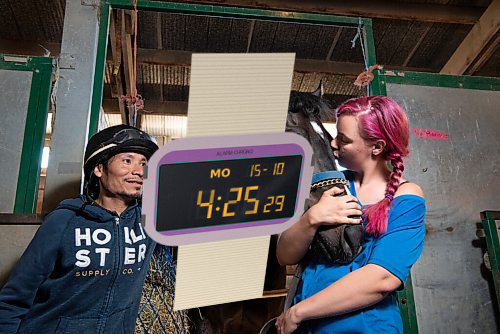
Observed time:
4:25:29
